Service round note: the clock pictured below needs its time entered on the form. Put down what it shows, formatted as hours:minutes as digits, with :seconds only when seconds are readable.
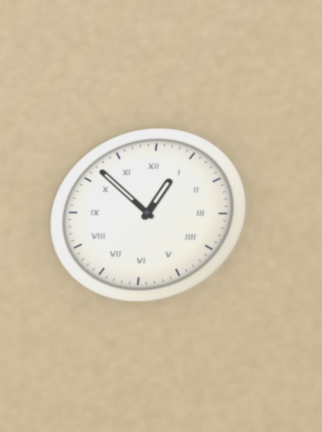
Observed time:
12:52
